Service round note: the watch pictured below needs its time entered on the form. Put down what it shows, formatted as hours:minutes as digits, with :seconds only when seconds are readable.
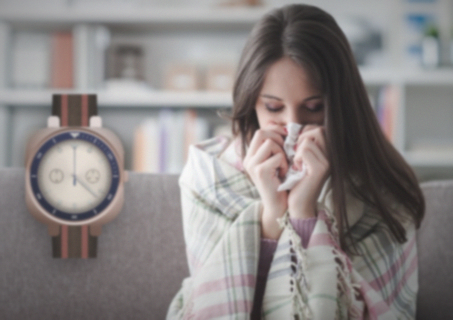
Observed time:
4:22
